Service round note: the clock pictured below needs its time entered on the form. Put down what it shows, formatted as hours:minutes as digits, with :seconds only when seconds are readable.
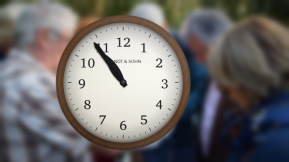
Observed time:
10:54
